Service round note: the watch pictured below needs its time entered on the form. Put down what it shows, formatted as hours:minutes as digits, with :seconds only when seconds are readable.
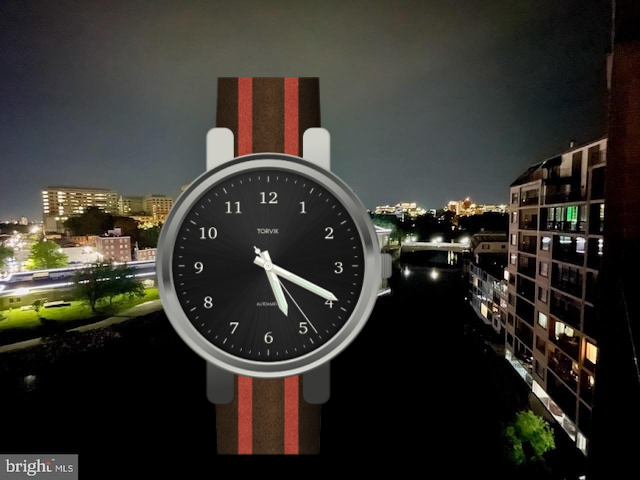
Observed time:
5:19:24
